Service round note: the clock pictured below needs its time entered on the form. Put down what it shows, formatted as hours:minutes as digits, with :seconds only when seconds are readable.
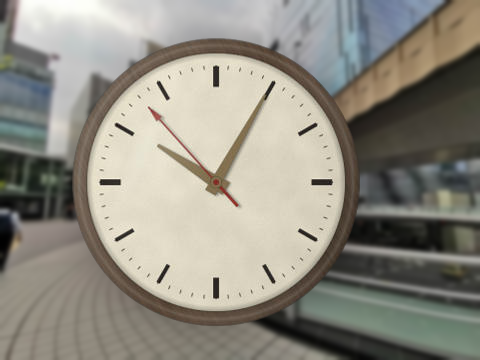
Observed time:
10:04:53
